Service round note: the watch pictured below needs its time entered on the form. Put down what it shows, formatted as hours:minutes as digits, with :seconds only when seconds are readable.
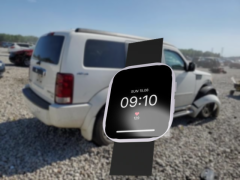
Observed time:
9:10
